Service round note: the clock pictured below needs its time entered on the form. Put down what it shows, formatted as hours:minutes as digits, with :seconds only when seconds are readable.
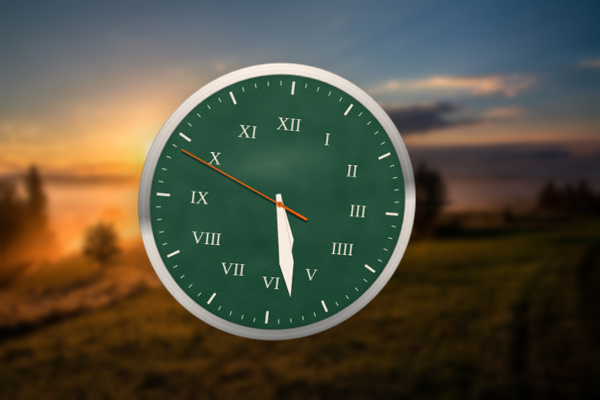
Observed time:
5:27:49
